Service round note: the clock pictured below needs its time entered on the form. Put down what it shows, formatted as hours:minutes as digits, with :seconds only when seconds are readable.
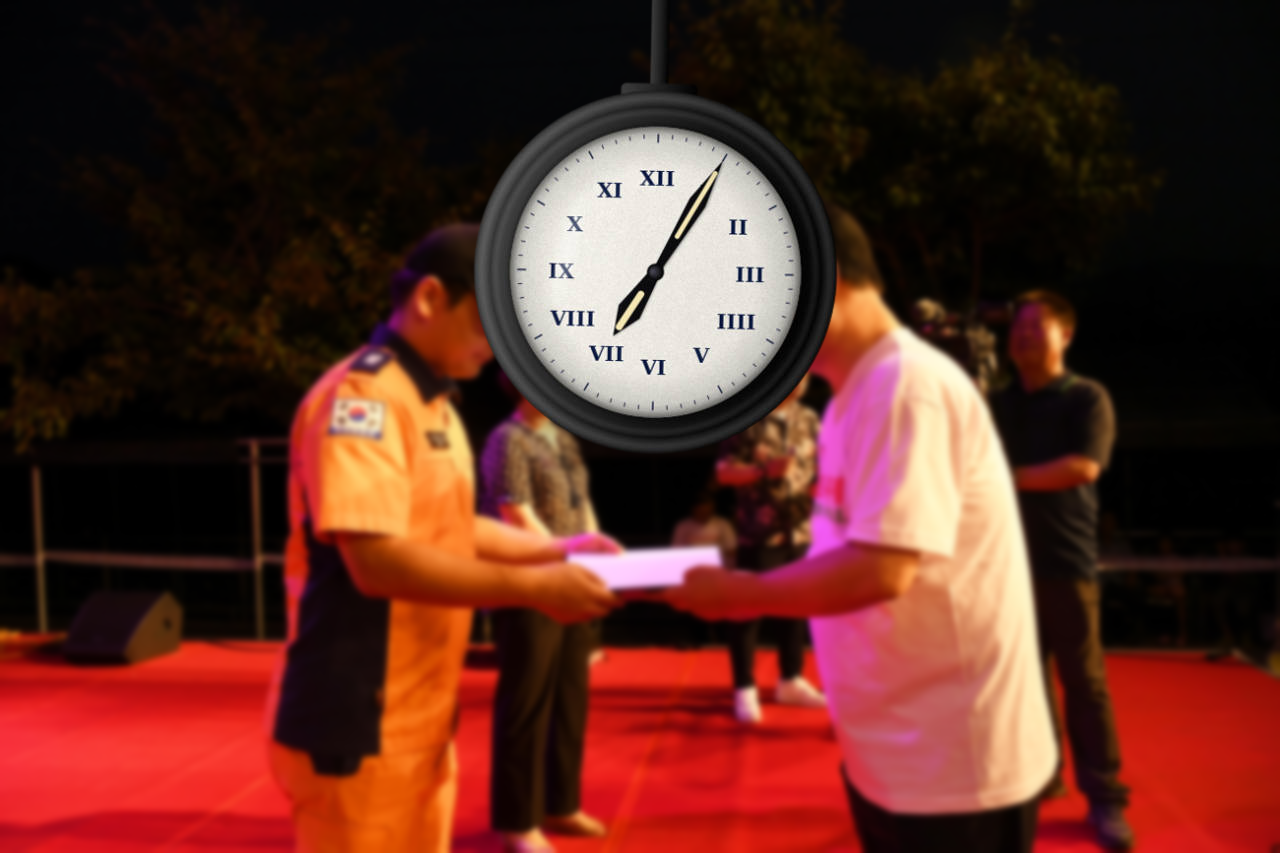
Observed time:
7:05
